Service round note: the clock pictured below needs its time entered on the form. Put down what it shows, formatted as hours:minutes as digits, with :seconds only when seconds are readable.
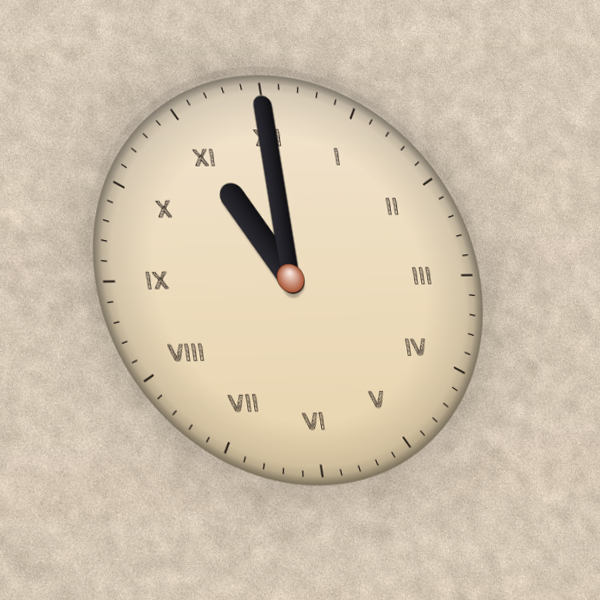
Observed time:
11:00
